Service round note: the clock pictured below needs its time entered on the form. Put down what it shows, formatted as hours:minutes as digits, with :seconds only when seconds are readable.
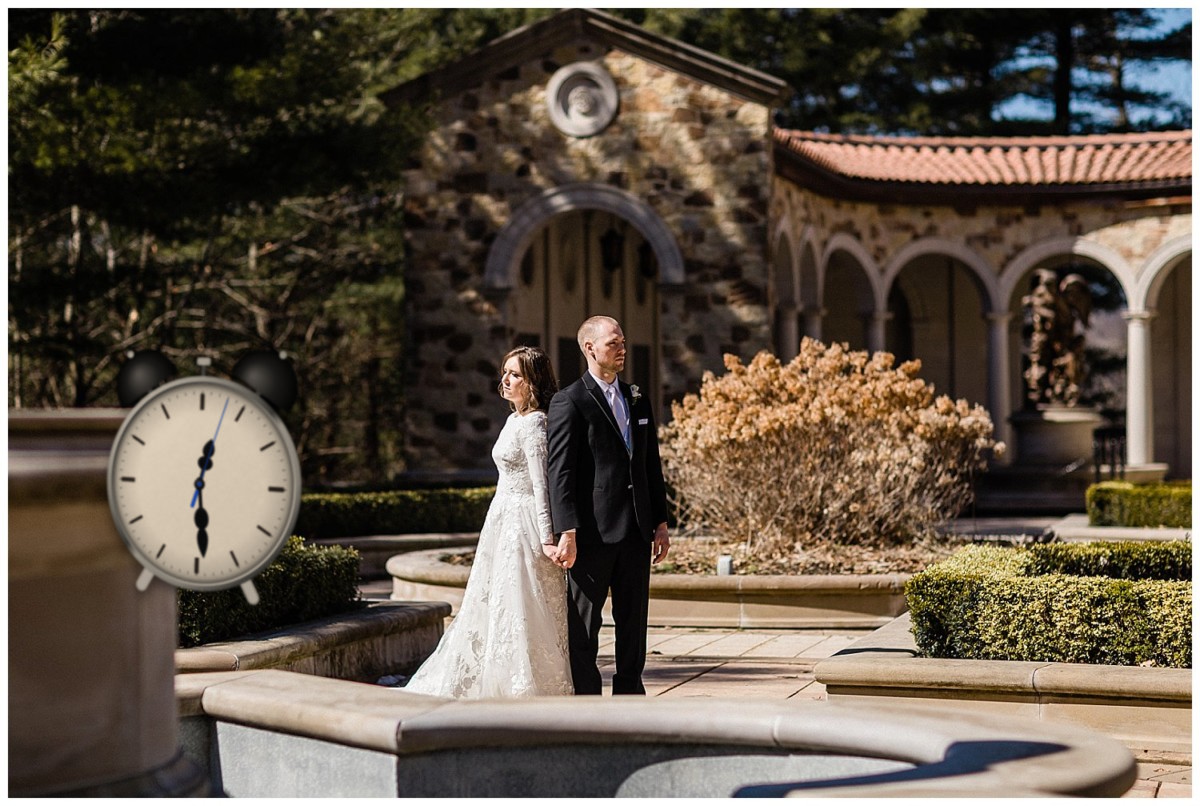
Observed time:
12:29:03
